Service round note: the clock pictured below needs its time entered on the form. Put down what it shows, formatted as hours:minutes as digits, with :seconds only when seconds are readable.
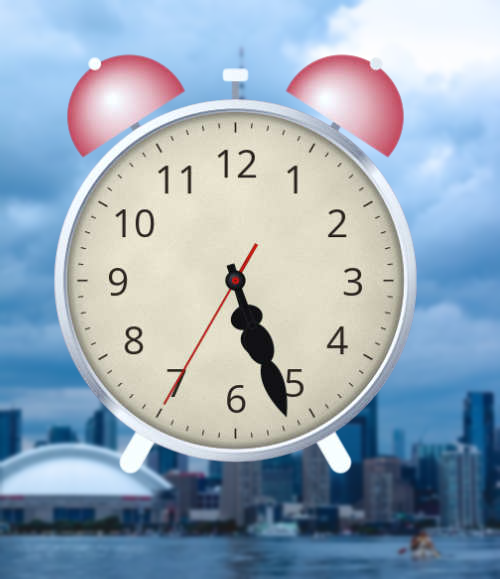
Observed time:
5:26:35
